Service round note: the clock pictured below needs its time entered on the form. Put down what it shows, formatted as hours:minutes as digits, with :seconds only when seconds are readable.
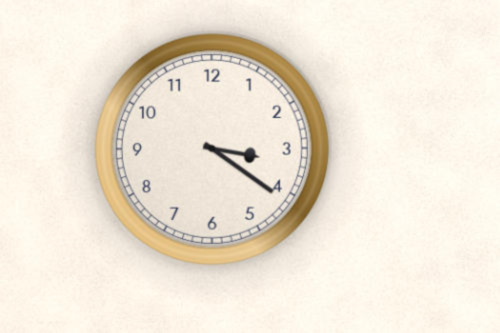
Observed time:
3:21
